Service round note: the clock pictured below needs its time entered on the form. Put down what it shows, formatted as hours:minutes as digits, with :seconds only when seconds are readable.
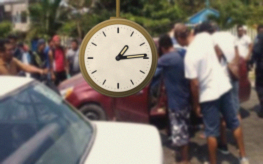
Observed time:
1:14
